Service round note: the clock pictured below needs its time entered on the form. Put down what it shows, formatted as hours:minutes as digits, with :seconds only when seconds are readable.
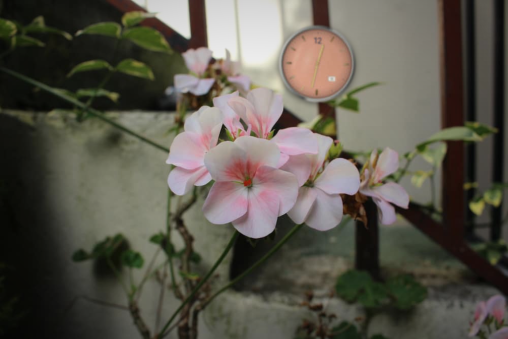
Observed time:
12:32
